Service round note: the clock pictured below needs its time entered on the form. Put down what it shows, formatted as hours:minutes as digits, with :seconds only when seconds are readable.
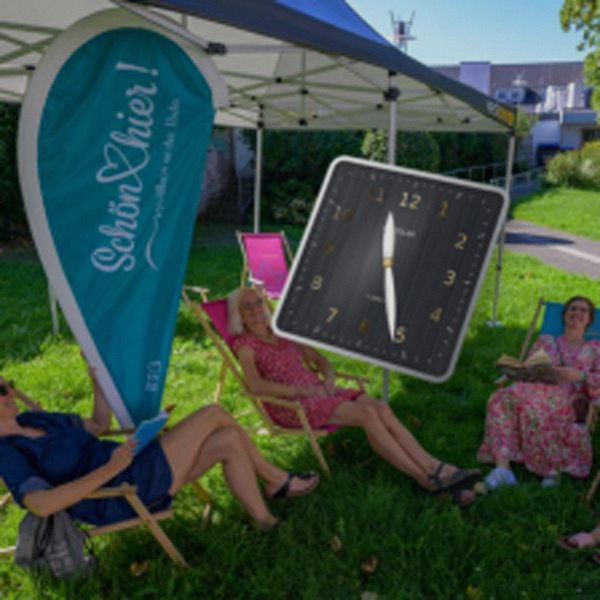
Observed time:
11:26
